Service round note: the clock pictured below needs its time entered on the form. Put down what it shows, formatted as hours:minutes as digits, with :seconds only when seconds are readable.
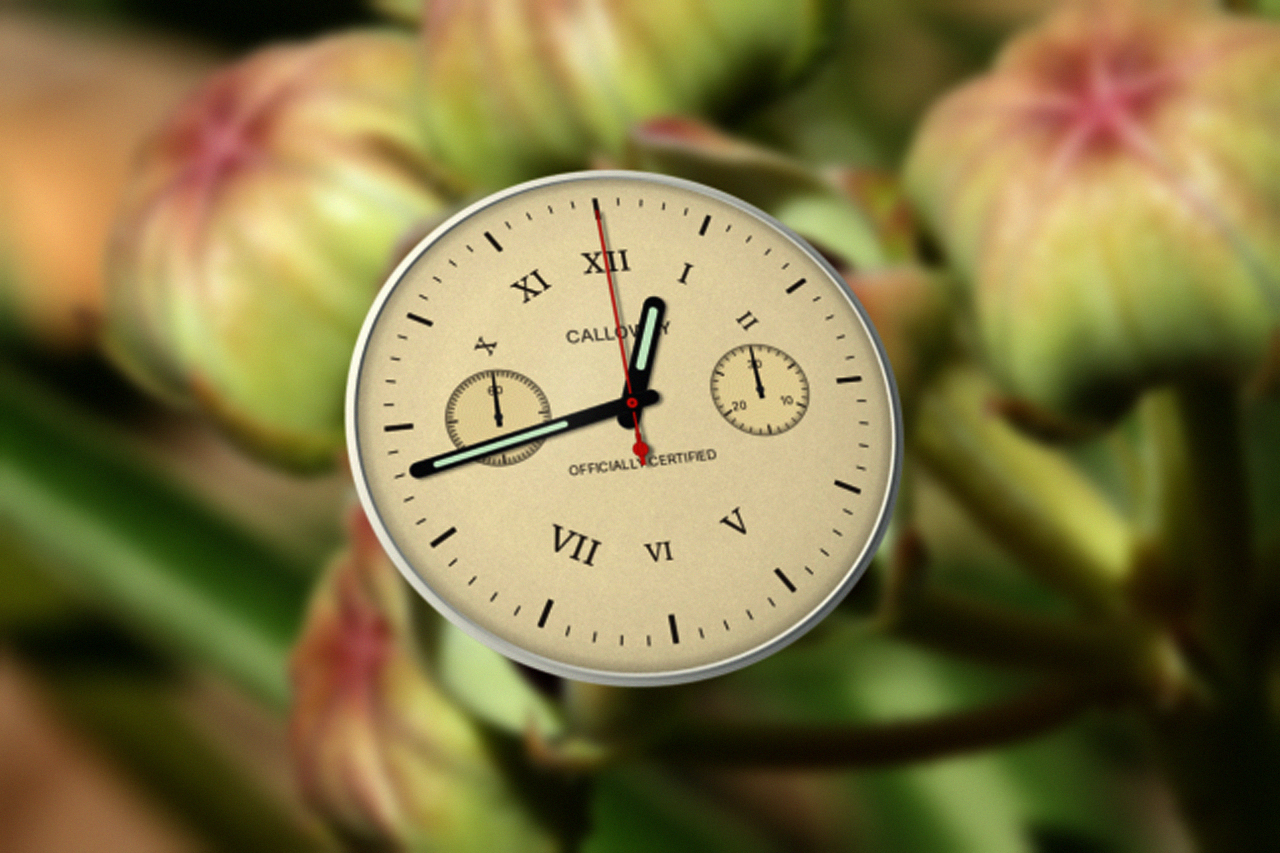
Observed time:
12:43
